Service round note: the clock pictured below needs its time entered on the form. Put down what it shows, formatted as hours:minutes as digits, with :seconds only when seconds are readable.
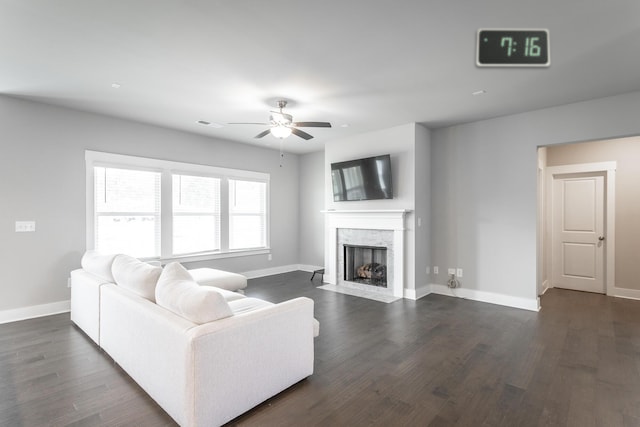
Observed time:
7:16
